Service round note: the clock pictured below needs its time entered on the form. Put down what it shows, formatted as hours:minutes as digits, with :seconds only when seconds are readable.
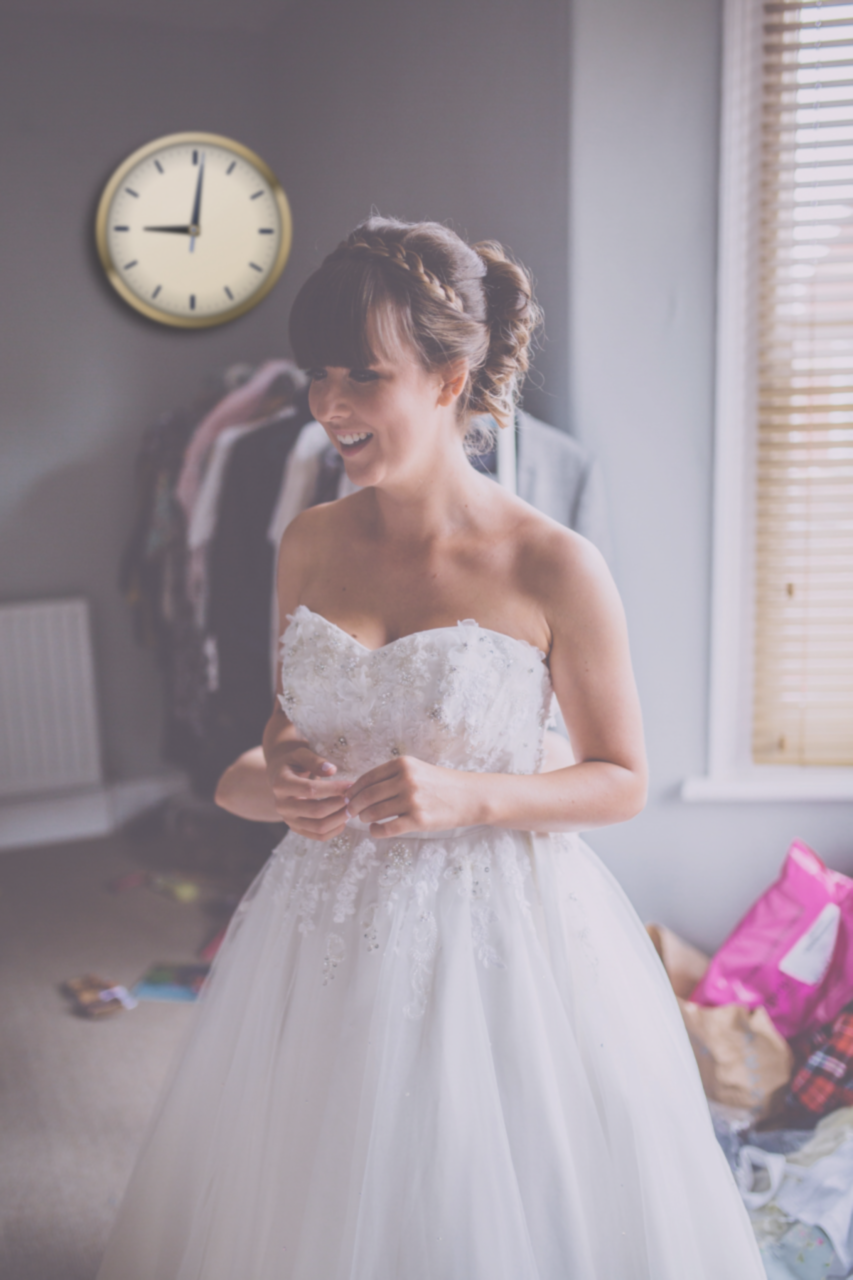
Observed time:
9:01:01
